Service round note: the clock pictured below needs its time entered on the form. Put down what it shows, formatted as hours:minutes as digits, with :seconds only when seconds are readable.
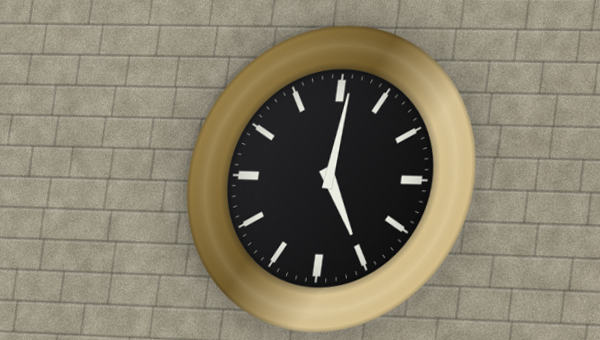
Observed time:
5:01
